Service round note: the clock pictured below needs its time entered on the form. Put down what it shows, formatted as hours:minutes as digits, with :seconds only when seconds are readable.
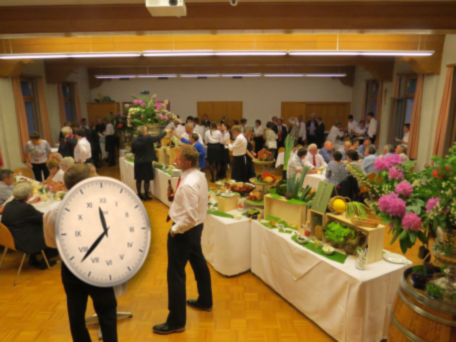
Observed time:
11:38
